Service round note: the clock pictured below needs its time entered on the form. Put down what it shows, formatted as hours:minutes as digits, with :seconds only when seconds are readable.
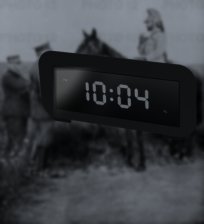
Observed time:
10:04
